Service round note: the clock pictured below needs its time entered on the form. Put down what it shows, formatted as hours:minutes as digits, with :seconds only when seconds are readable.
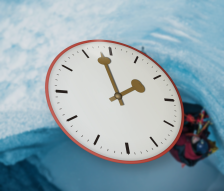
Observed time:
1:58
